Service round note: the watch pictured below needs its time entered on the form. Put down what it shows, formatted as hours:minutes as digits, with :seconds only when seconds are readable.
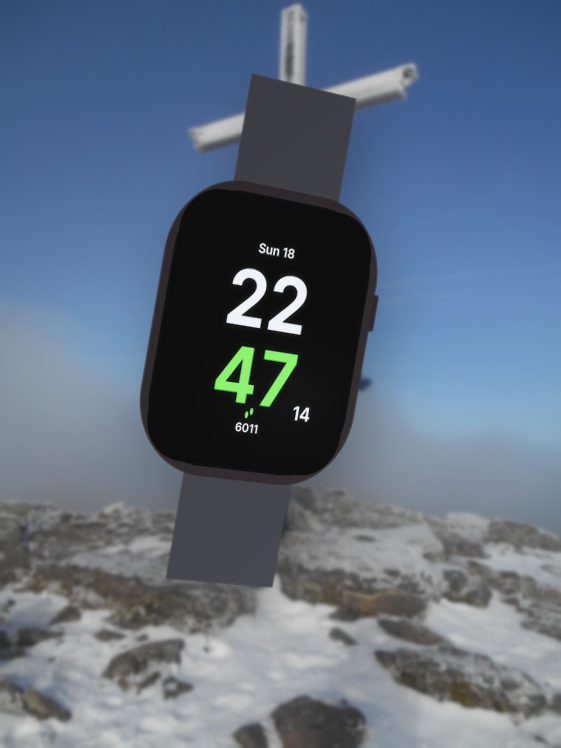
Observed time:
22:47:14
